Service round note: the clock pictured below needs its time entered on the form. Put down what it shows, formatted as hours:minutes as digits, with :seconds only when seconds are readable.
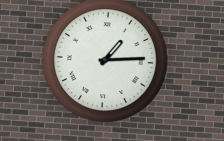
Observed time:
1:14
